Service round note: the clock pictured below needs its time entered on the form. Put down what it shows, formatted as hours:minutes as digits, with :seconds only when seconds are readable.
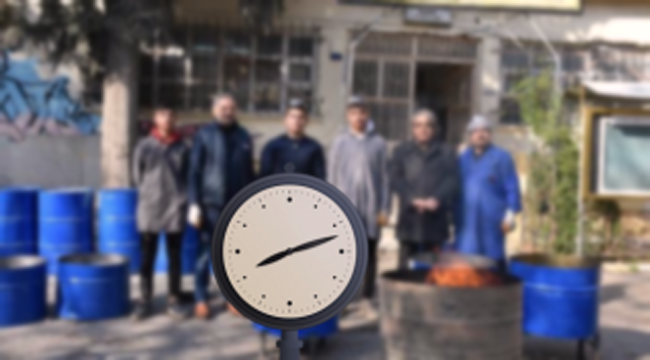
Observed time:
8:12
